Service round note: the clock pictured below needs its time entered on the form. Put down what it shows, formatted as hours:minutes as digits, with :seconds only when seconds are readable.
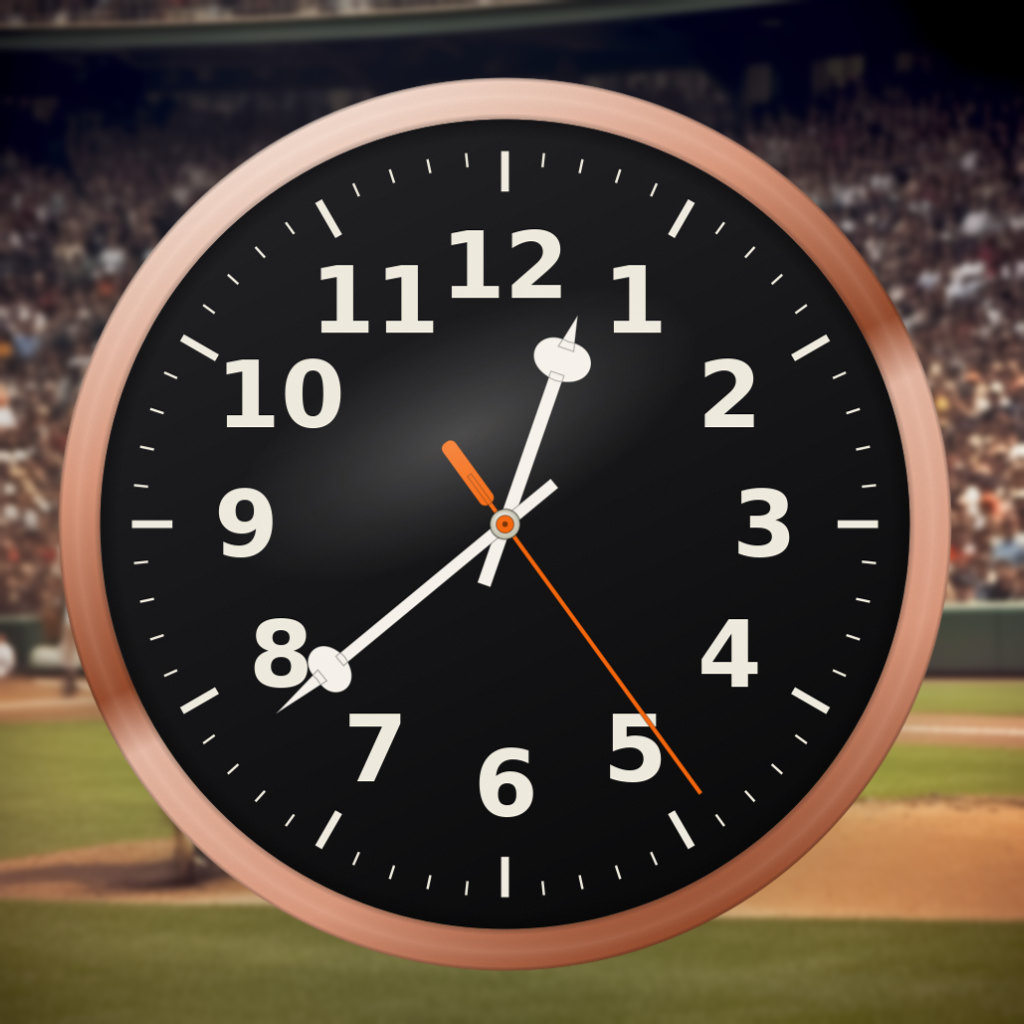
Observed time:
12:38:24
